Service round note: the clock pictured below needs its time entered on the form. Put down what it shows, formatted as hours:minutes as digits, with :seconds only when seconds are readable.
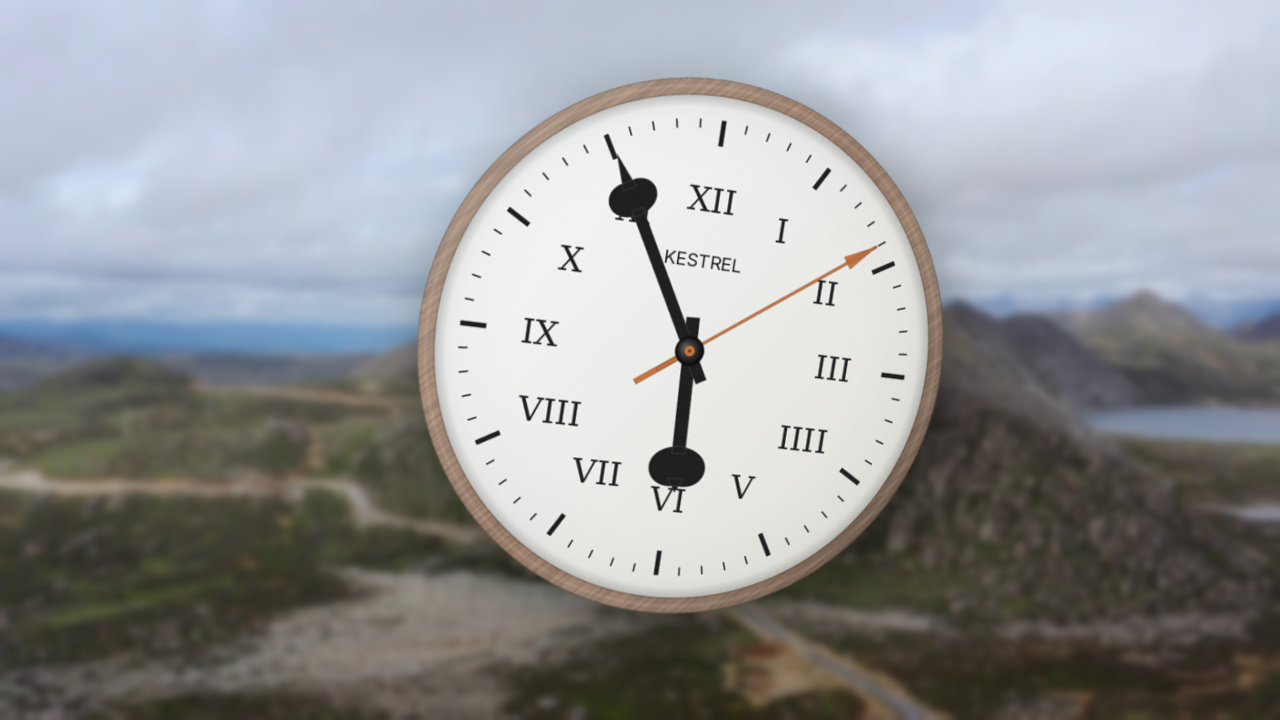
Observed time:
5:55:09
